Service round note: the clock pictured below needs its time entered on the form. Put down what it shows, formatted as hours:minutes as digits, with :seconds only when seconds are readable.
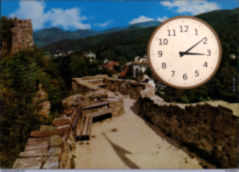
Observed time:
3:09
